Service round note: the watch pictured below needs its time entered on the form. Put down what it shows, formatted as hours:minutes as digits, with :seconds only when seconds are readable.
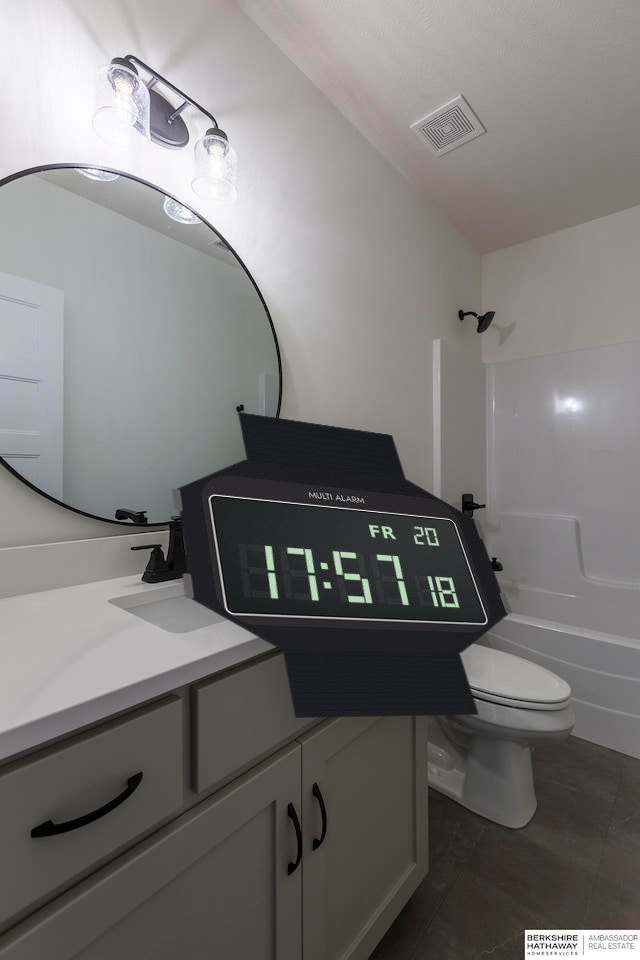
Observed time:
17:57:18
